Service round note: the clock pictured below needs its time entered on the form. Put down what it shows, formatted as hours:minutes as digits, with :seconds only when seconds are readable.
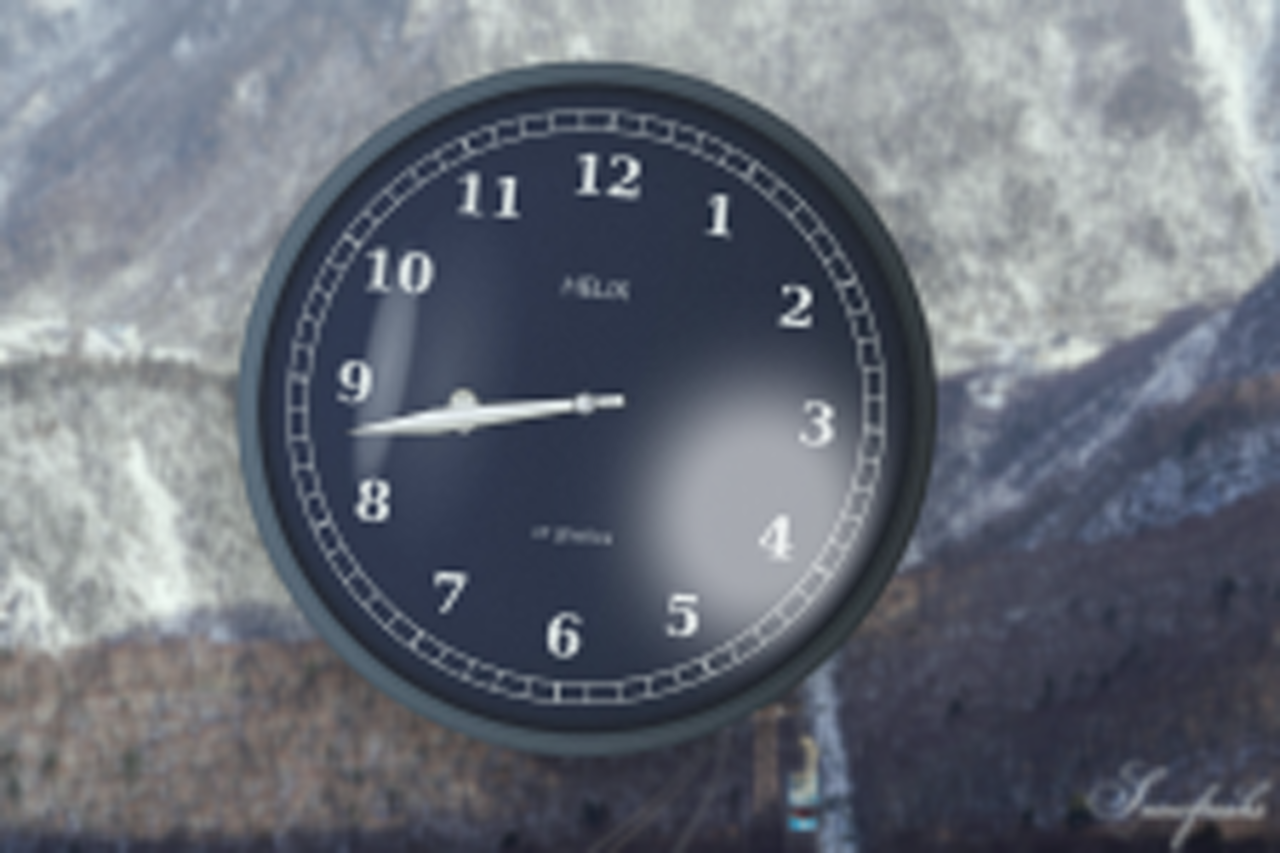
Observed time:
8:43
